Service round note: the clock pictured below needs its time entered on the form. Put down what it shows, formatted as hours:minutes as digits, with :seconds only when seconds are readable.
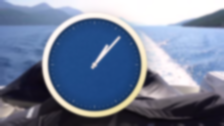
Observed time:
1:07
